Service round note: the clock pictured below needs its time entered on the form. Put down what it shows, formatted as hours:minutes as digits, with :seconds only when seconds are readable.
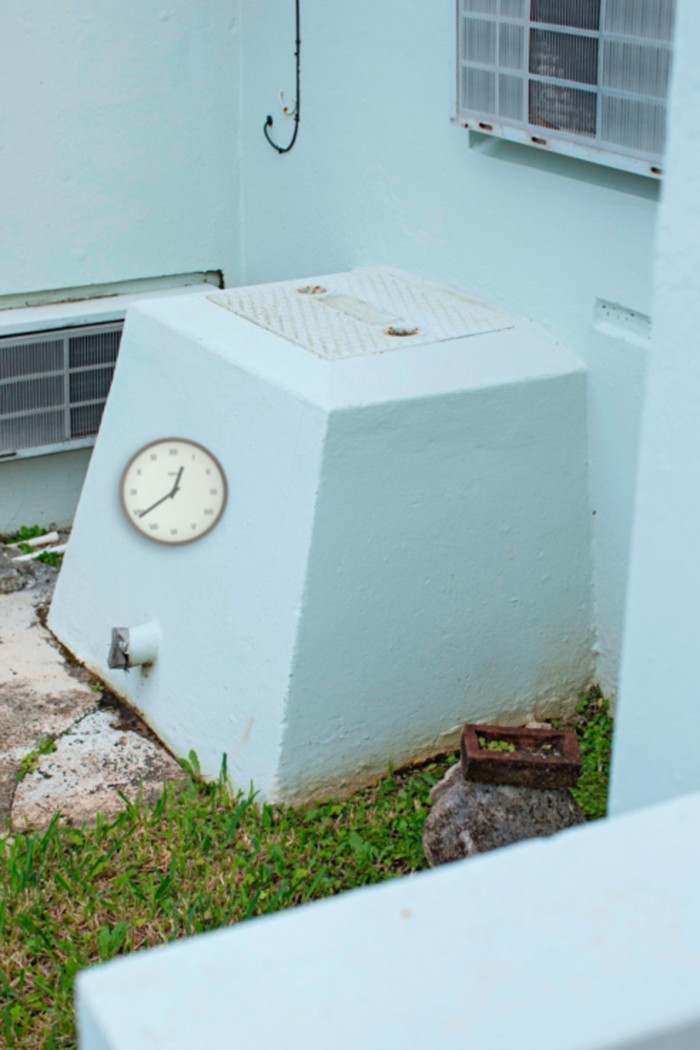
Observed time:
12:39
